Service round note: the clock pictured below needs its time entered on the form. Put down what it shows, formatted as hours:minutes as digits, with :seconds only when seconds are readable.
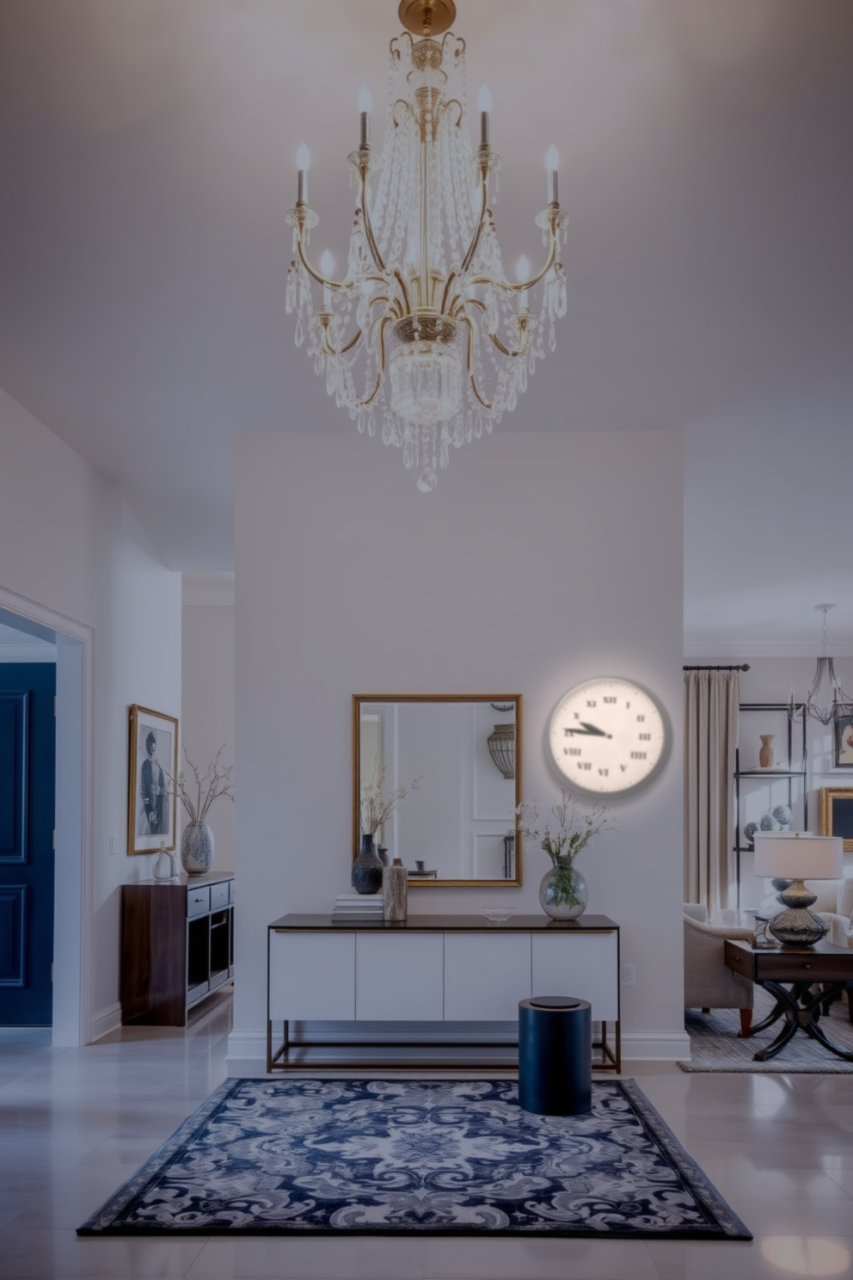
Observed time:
9:46
